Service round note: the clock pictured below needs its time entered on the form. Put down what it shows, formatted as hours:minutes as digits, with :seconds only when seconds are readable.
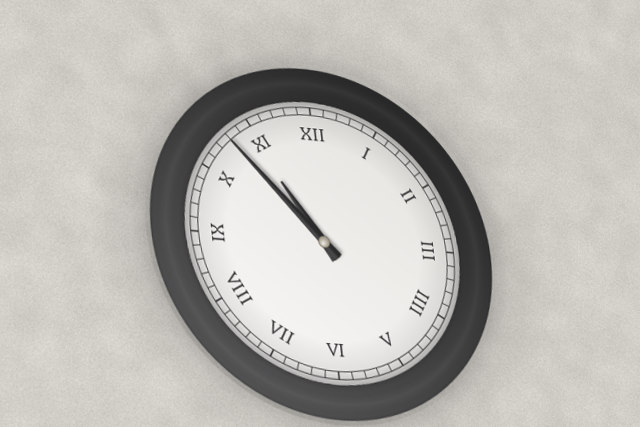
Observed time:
10:53
